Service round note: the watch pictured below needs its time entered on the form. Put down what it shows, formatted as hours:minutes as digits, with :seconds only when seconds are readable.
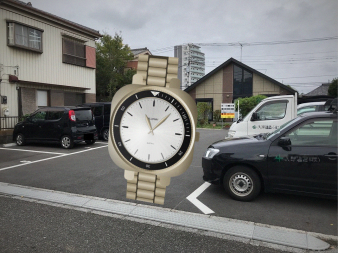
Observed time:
11:07
